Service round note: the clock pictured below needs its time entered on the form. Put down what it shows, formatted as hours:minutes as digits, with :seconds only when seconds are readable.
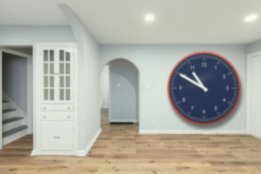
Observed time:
10:50
